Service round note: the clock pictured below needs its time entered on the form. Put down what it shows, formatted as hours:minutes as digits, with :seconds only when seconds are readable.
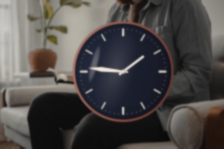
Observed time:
1:46
